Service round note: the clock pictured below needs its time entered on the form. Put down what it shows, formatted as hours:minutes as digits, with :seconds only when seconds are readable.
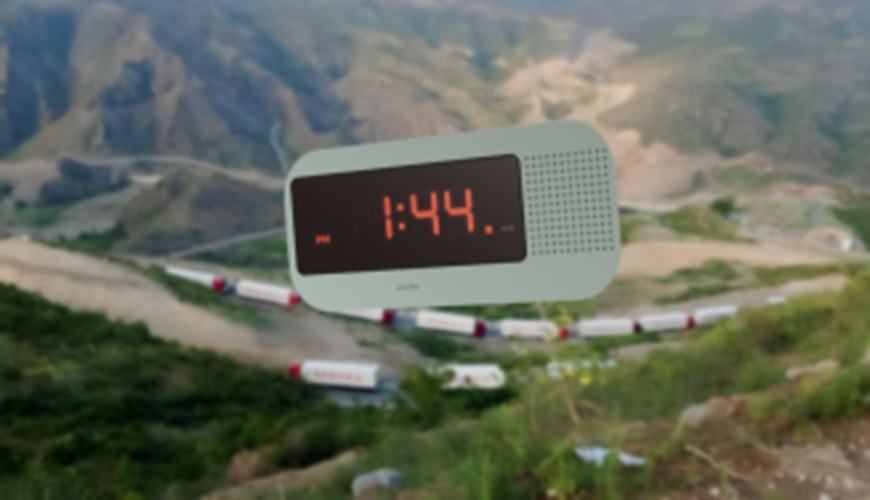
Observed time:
1:44
